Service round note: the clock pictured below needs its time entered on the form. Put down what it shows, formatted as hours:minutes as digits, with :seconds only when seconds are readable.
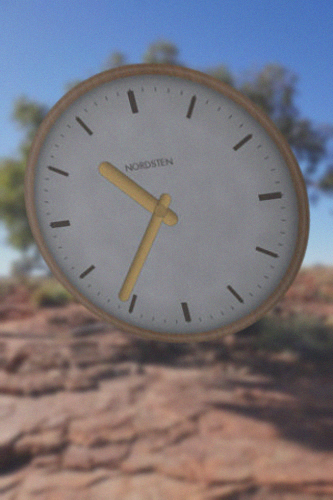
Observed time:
10:36
